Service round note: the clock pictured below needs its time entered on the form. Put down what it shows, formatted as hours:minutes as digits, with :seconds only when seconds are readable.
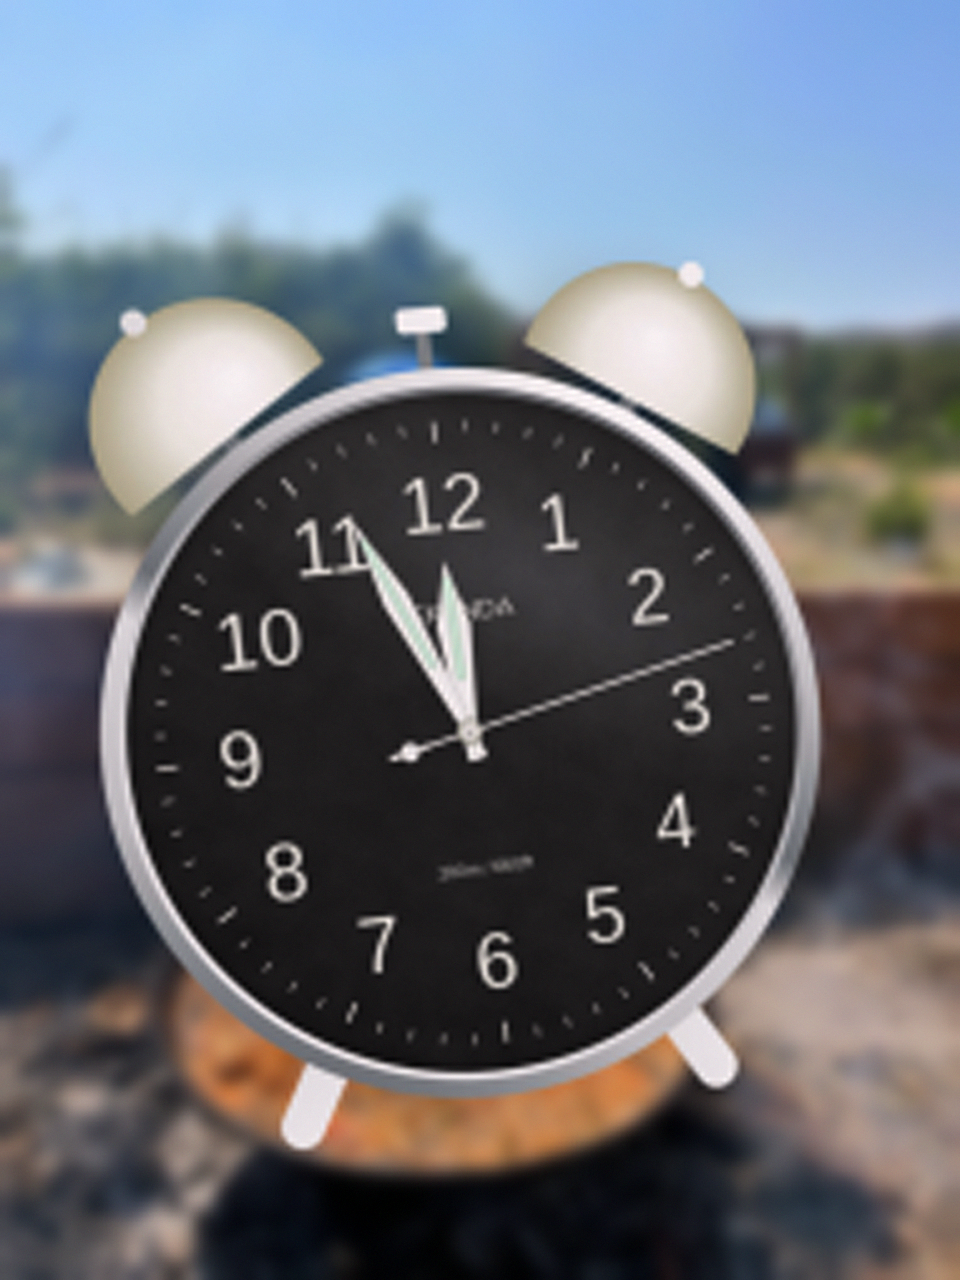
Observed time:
11:56:13
